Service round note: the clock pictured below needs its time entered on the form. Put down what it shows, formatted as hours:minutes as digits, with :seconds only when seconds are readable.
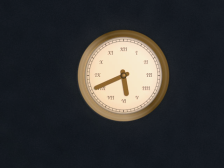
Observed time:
5:41
